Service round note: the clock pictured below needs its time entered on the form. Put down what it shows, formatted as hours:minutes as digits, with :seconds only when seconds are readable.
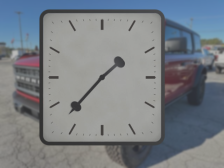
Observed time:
1:37
